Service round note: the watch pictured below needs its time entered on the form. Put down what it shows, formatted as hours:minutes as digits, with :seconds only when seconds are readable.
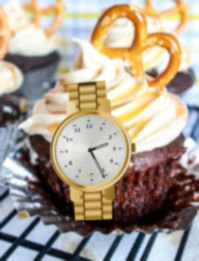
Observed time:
2:26
